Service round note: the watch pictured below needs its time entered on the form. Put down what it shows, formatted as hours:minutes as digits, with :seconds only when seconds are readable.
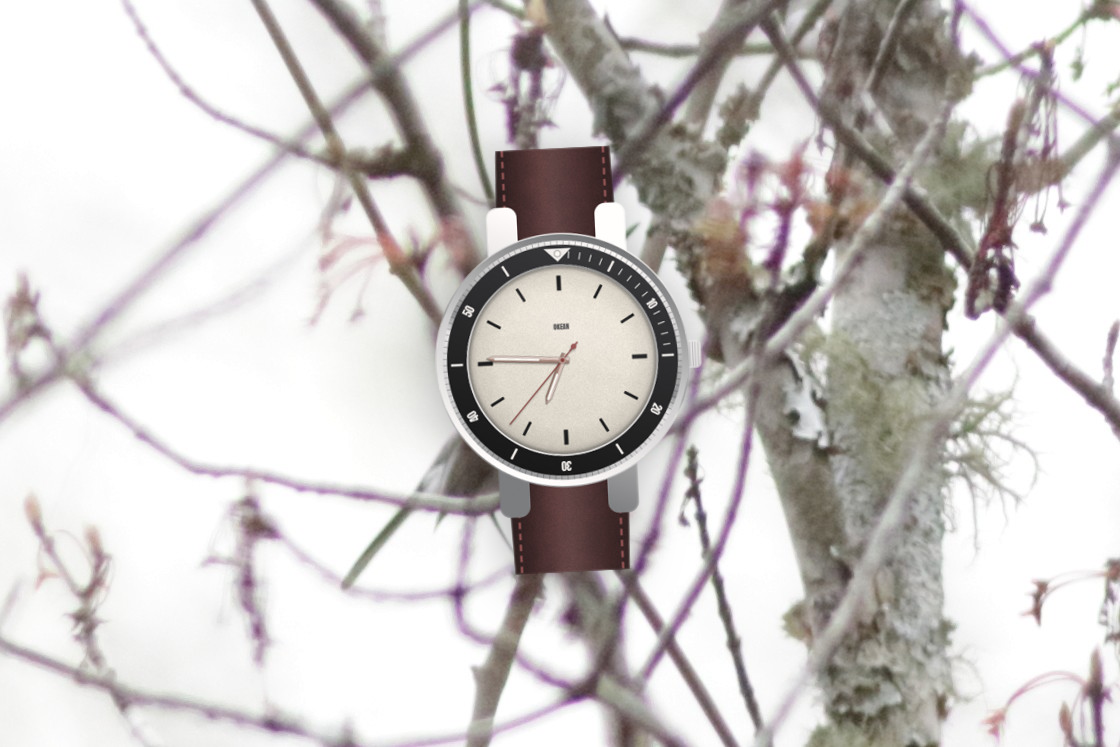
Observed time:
6:45:37
